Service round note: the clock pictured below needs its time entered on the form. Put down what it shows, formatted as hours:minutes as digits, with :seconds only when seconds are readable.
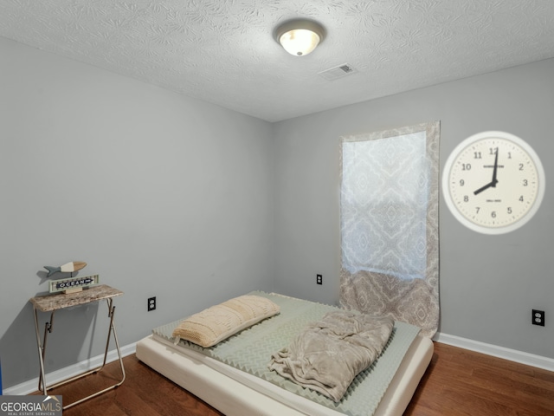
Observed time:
8:01
